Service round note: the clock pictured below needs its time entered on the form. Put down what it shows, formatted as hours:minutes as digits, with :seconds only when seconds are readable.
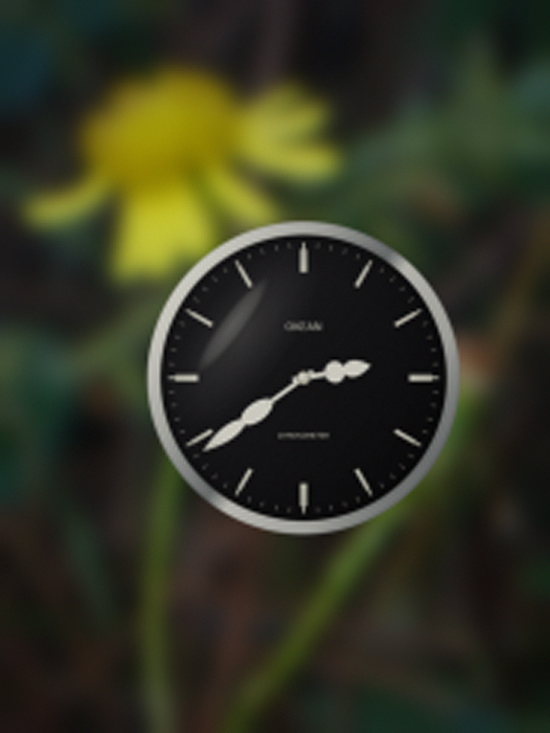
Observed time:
2:39
